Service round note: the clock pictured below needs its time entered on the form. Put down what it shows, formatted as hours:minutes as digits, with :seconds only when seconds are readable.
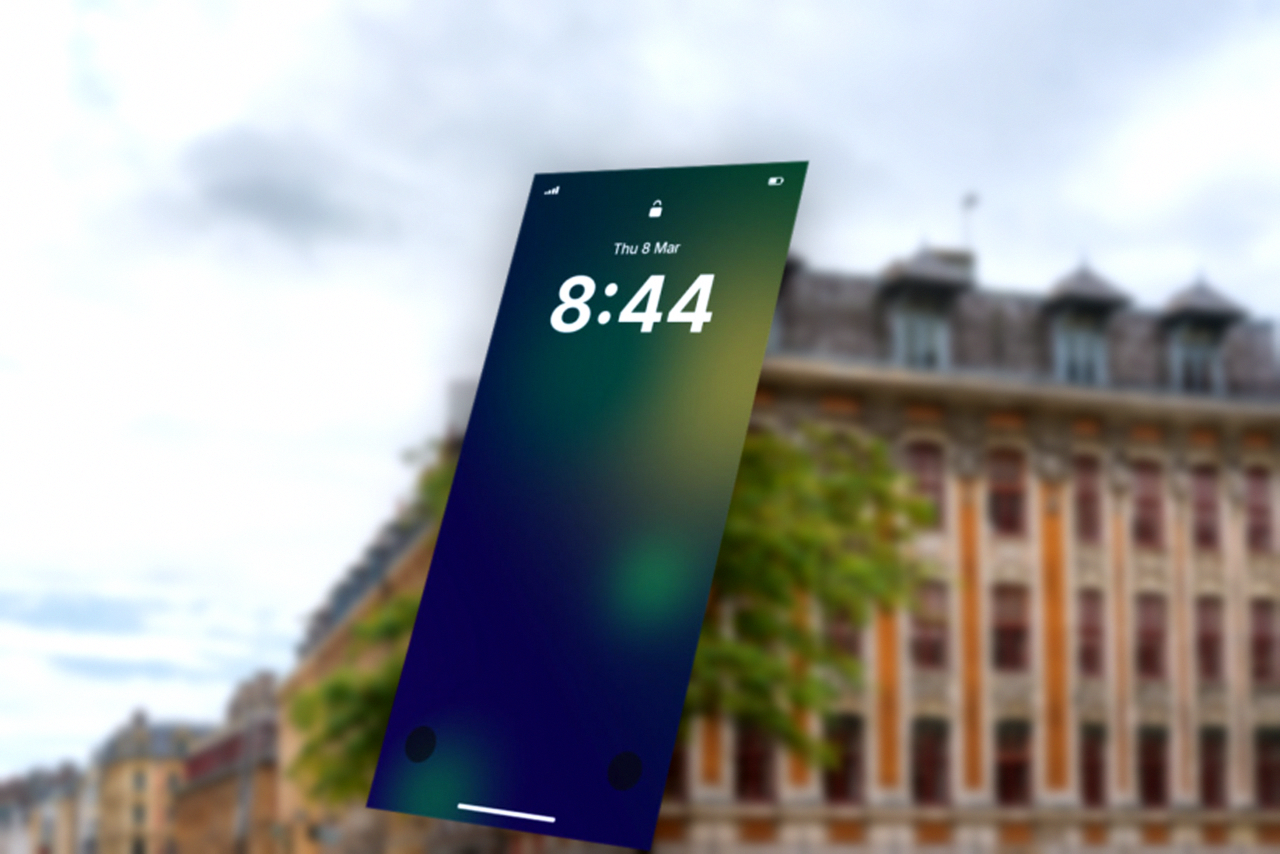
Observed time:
8:44
